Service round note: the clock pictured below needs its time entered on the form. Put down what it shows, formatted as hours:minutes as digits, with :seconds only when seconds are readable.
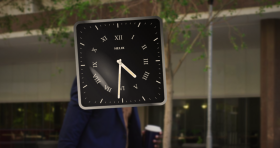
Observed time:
4:31
